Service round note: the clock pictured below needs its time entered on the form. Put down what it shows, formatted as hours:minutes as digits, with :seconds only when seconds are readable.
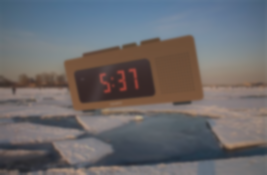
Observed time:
5:37
